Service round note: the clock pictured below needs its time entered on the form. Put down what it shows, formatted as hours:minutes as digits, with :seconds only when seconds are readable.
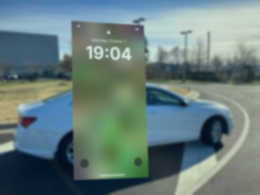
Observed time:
19:04
